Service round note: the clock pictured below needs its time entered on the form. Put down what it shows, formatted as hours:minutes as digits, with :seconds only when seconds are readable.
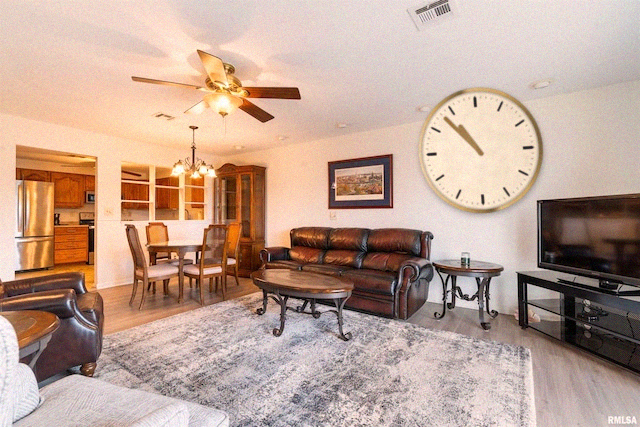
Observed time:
10:53
